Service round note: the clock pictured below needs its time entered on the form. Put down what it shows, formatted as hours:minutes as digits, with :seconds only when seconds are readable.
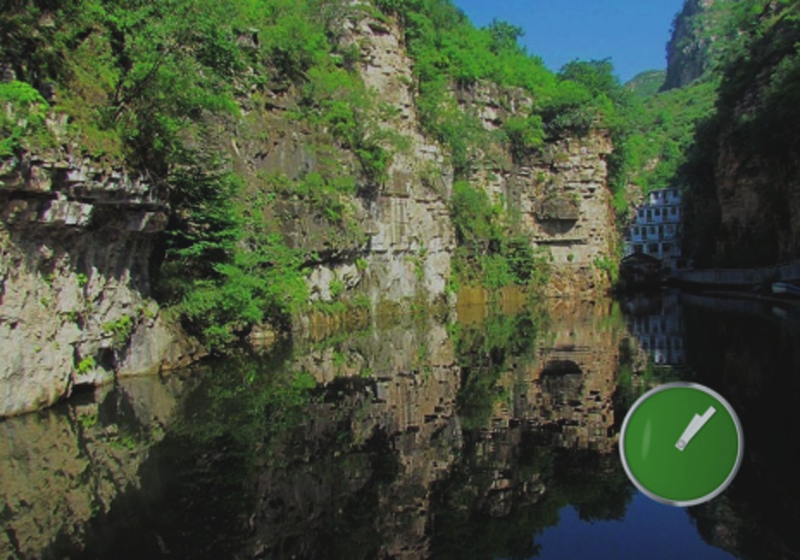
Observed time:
1:07
